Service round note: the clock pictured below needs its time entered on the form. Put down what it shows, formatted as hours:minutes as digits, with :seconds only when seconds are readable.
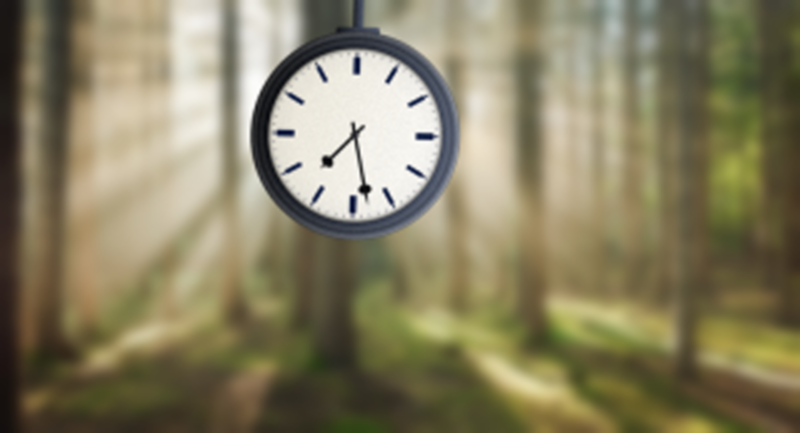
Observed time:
7:28
